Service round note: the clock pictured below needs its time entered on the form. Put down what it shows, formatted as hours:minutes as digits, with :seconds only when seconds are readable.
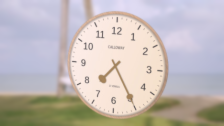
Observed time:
7:25
